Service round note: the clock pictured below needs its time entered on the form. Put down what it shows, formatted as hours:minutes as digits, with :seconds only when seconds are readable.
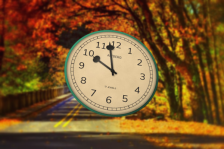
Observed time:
9:58
